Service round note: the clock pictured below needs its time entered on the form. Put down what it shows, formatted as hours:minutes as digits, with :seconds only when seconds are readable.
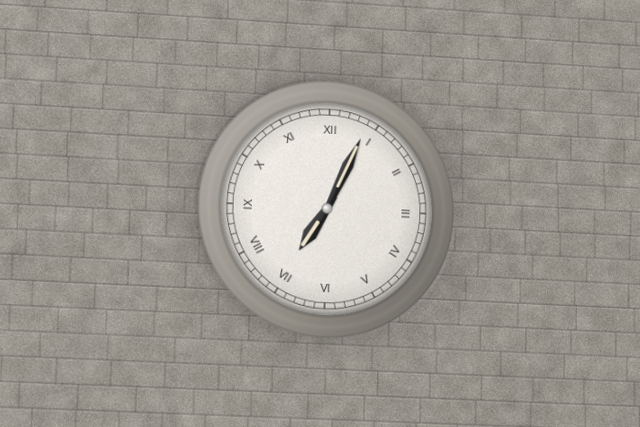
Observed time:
7:04
